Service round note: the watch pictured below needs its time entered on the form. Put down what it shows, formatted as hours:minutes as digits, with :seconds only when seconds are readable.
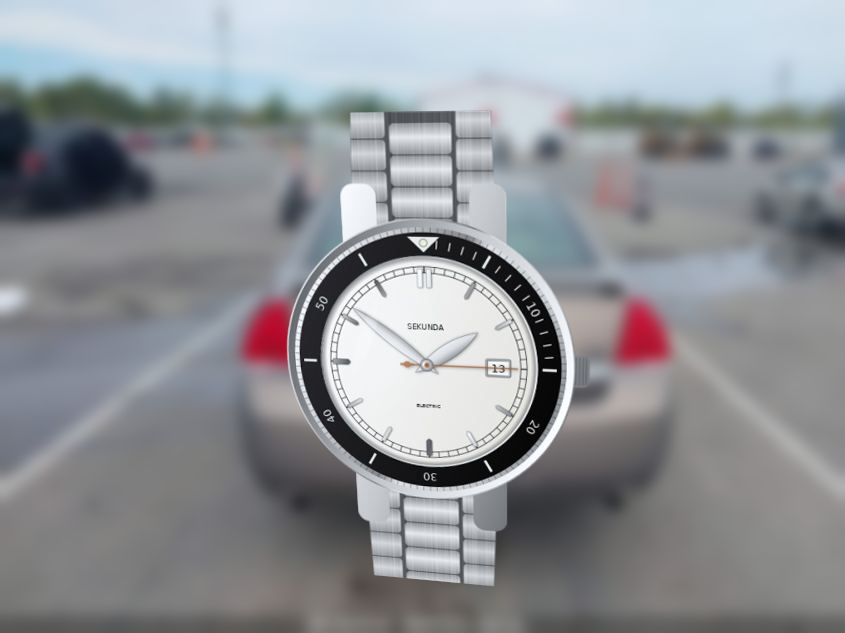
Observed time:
1:51:15
